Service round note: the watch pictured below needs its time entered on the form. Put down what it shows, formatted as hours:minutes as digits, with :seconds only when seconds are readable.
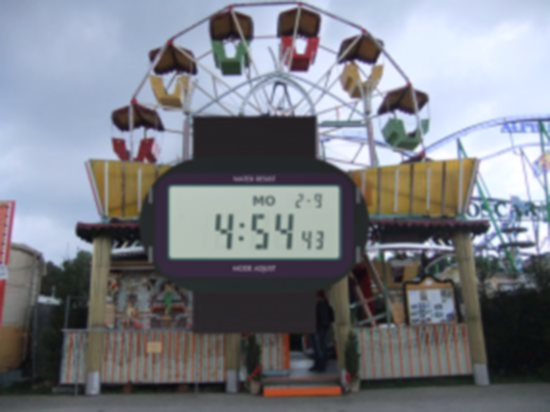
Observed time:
4:54:43
